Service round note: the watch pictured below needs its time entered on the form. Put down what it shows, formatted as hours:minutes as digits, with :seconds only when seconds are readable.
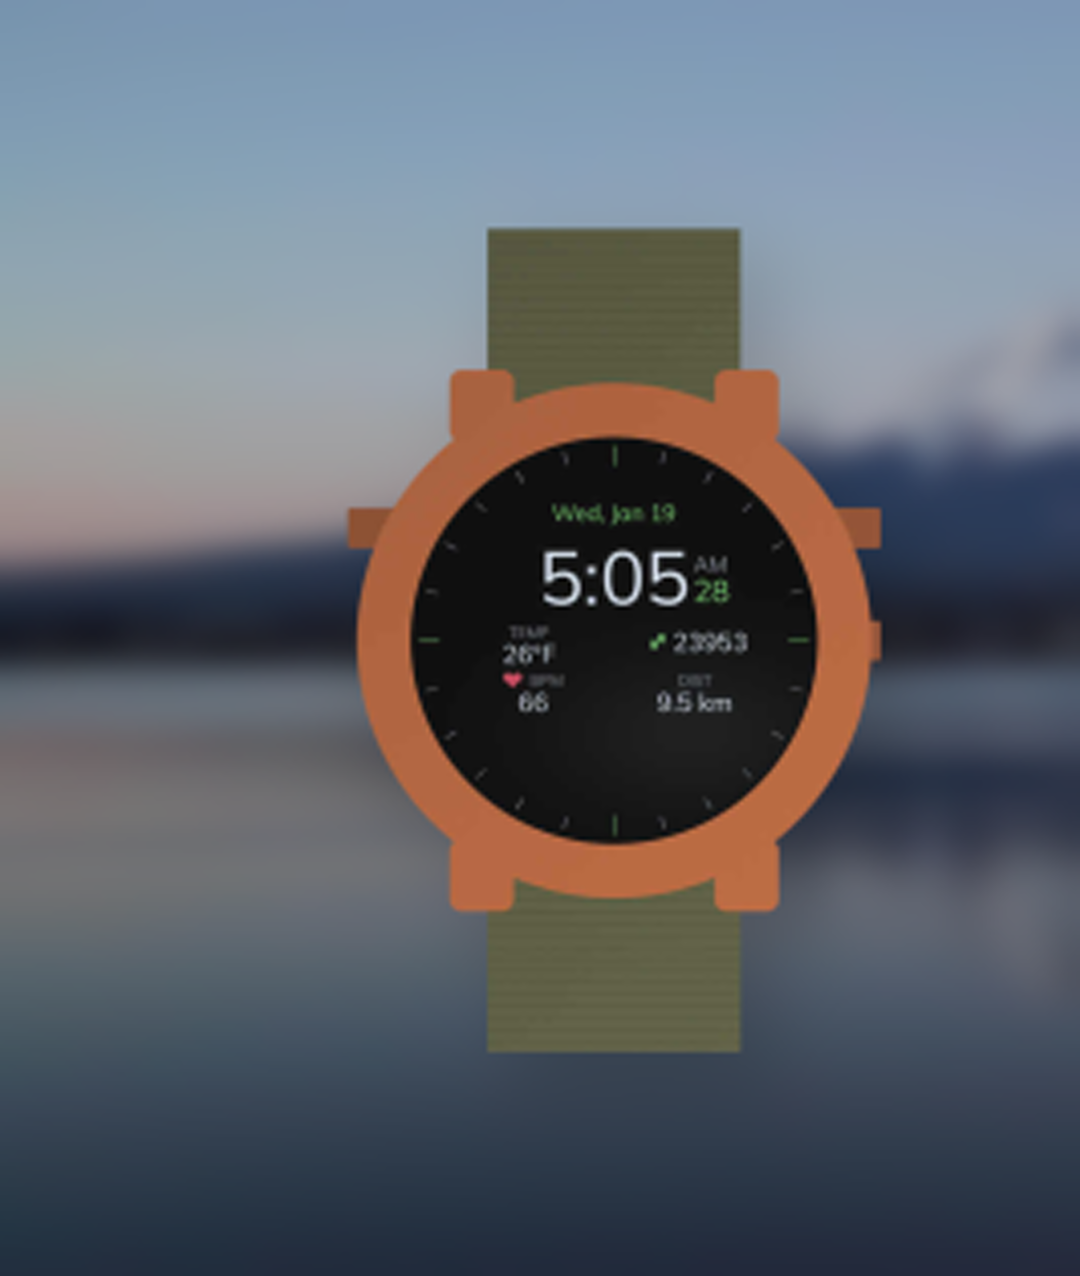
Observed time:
5:05:28
